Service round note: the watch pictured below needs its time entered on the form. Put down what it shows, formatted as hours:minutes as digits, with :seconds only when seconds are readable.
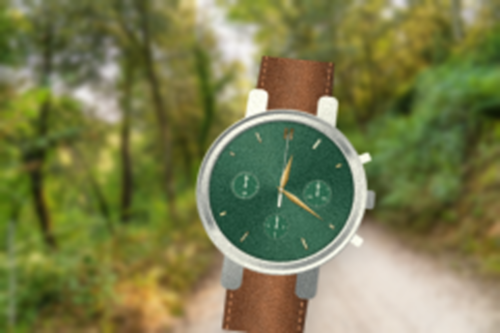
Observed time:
12:20
